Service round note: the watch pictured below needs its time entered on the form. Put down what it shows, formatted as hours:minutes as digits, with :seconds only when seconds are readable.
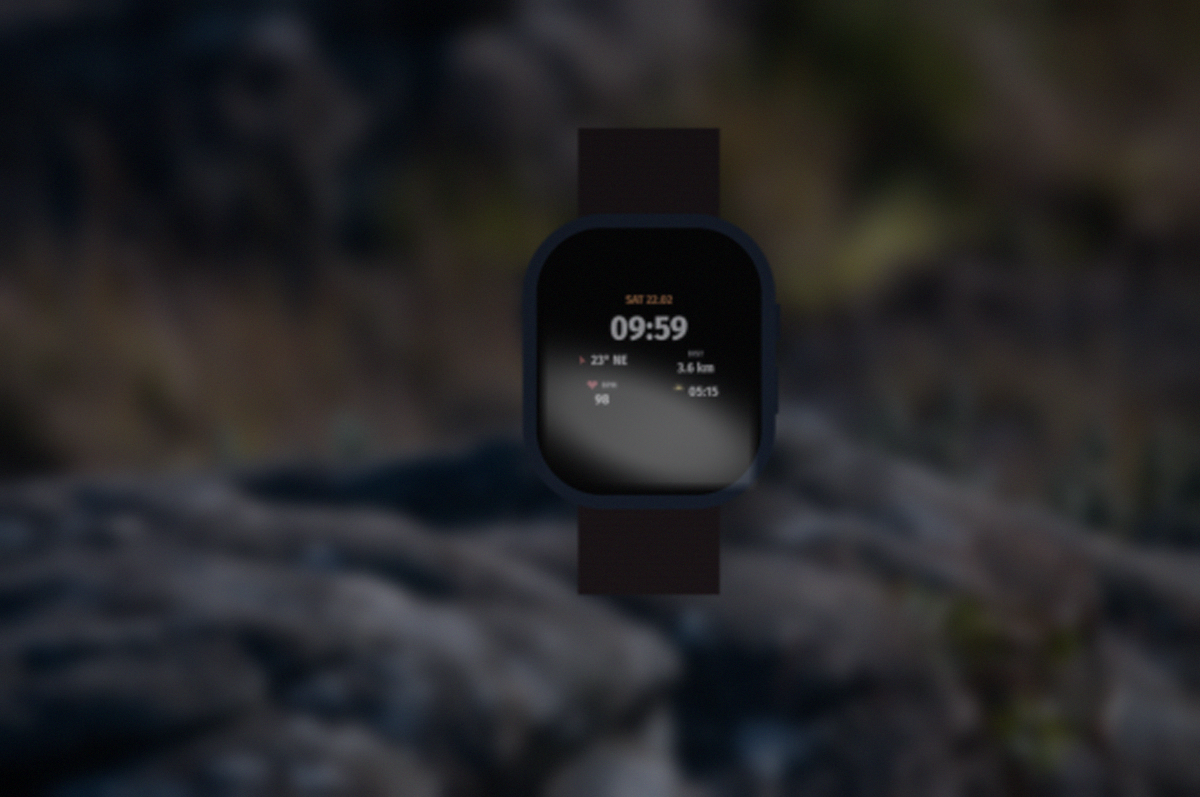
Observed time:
9:59
